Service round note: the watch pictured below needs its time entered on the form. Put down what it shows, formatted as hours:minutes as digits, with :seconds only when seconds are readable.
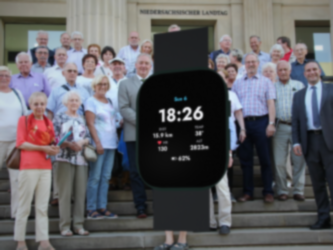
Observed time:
18:26
